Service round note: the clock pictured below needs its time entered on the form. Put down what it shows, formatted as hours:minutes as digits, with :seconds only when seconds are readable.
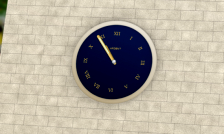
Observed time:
10:54
